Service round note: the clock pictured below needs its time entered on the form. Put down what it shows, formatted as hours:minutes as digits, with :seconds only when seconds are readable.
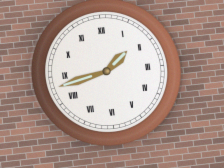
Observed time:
1:43
